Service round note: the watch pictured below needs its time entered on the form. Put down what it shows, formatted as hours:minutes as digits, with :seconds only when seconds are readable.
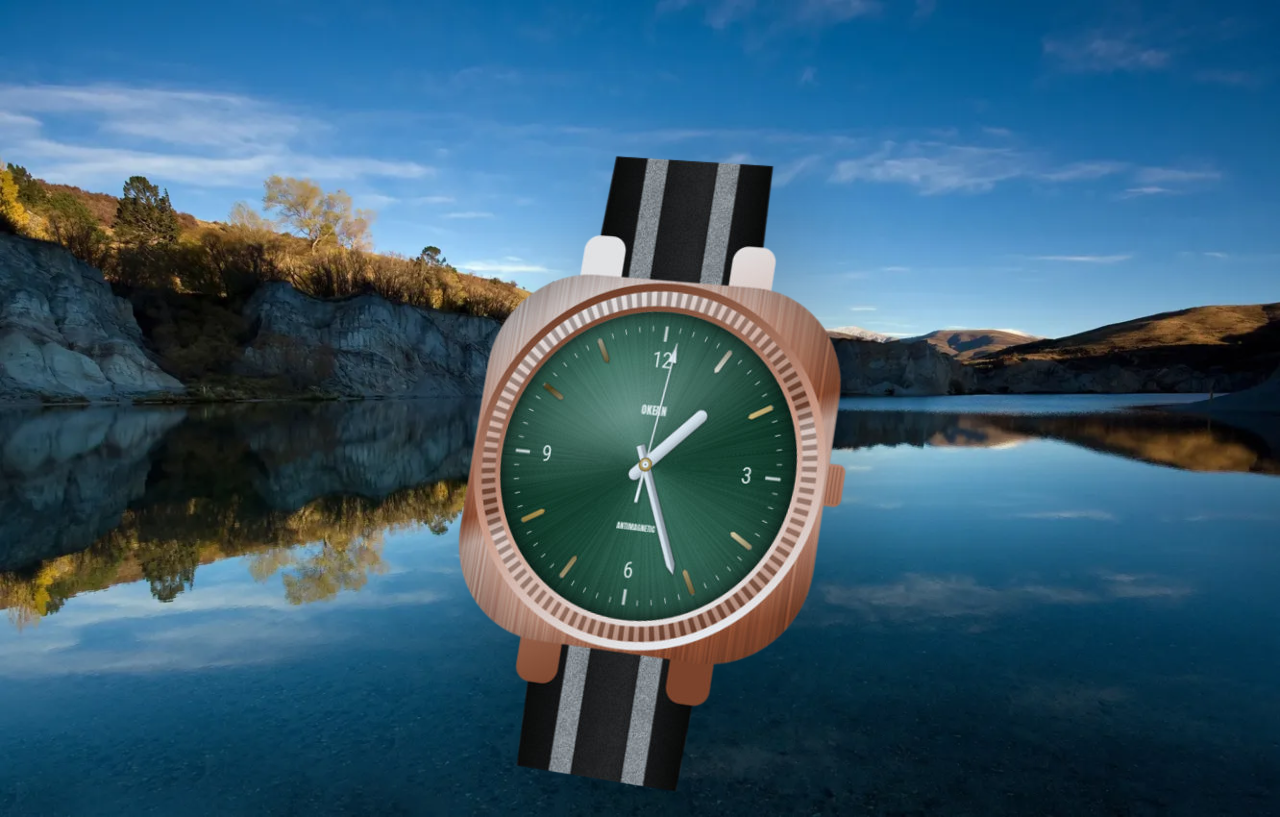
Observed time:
1:26:01
